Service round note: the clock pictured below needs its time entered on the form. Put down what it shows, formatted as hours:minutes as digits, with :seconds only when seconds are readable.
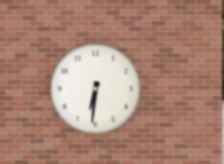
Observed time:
6:31
